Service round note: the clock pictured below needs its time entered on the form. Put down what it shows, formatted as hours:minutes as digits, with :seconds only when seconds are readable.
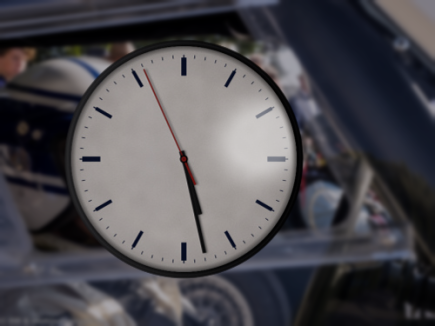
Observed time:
5:27:56
